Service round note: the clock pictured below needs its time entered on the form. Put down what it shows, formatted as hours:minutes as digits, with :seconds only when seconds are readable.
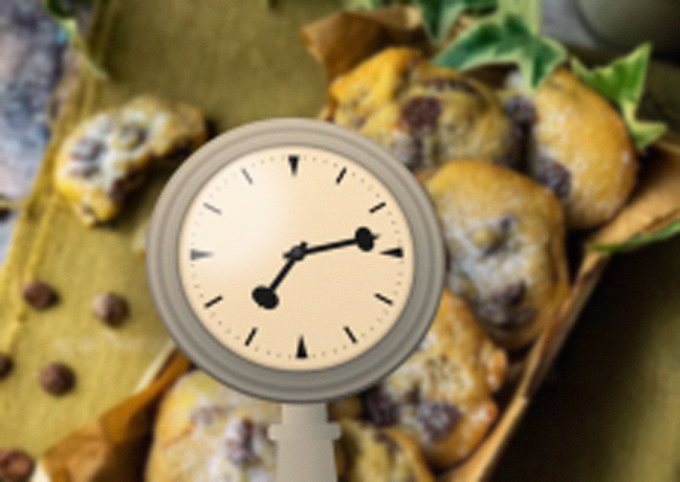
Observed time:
7:13
